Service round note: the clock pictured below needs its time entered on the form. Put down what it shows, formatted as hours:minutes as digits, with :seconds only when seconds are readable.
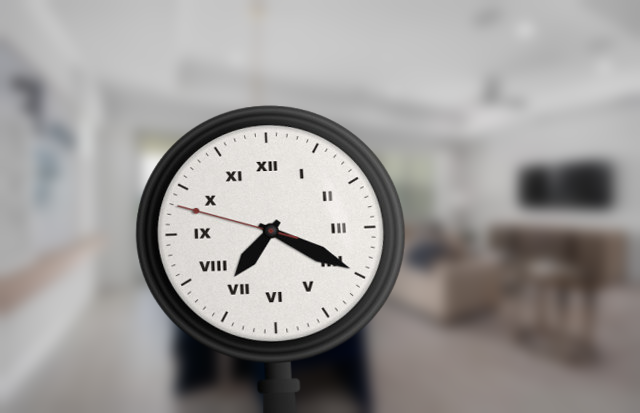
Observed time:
7:19:48
